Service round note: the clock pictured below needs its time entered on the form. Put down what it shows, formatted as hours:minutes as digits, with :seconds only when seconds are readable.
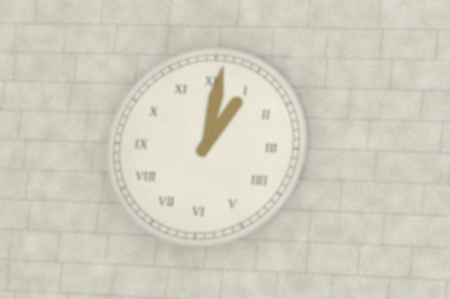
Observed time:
1:01
